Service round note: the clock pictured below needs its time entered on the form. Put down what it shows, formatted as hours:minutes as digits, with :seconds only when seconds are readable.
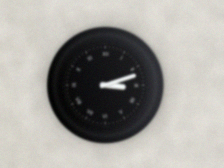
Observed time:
3:12
